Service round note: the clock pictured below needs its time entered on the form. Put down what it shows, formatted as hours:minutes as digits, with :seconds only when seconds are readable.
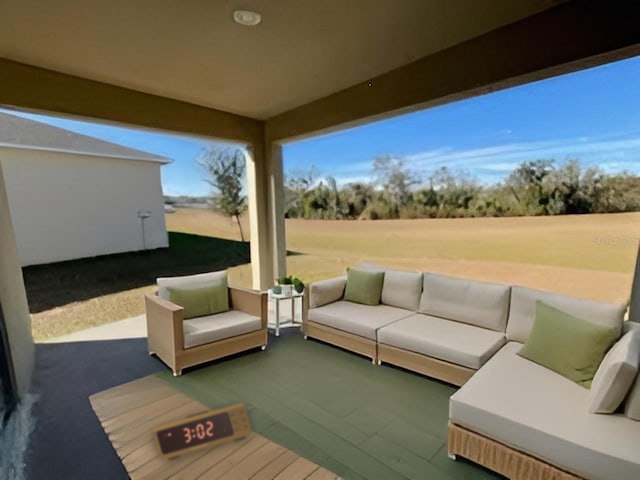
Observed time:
3:02
